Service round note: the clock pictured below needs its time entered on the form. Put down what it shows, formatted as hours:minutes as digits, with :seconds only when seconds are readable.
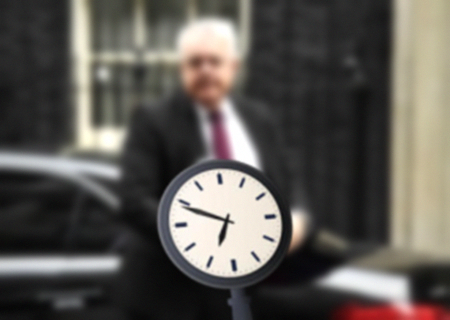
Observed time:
6:49
